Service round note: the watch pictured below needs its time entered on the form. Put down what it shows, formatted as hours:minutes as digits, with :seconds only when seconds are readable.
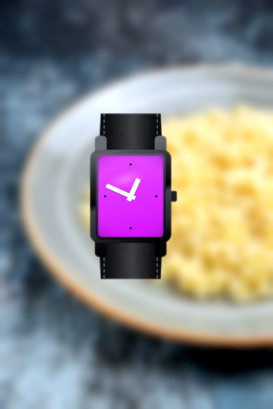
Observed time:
12:49
